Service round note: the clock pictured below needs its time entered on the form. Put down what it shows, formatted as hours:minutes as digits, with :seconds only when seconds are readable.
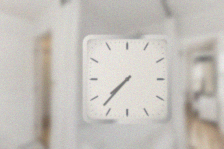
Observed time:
7:37
